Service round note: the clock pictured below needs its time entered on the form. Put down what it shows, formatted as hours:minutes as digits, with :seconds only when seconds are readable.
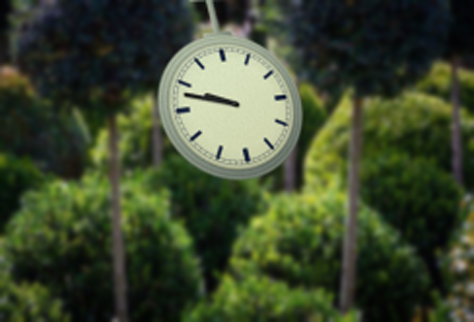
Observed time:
9:48
